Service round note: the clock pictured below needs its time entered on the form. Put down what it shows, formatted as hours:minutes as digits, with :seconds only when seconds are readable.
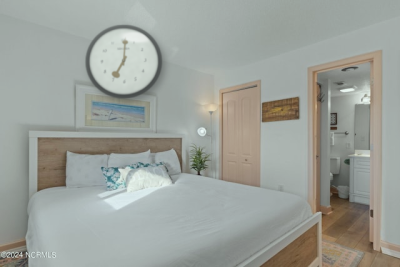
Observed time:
7:01
